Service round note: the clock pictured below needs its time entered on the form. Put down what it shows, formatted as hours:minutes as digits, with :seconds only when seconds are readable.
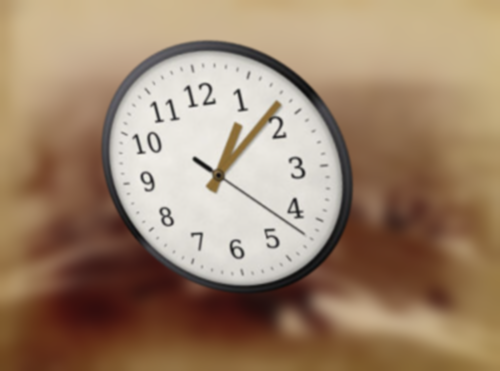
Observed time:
1:08:22
